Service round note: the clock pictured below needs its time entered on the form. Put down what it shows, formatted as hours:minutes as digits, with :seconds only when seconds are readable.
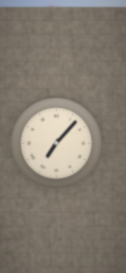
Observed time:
7:07
